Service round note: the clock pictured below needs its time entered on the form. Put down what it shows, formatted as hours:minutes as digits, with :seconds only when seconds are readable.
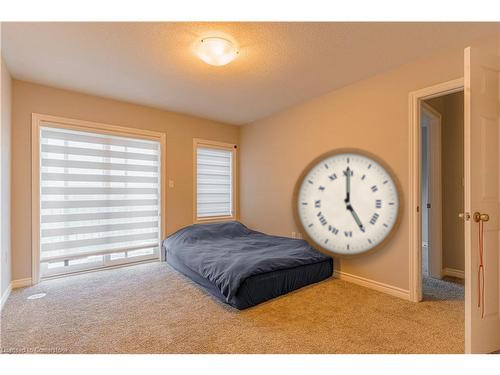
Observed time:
5:00
